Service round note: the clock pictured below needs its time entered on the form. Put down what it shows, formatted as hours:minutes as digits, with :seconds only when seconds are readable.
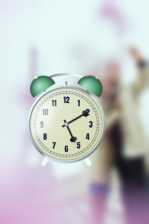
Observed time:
5:10
